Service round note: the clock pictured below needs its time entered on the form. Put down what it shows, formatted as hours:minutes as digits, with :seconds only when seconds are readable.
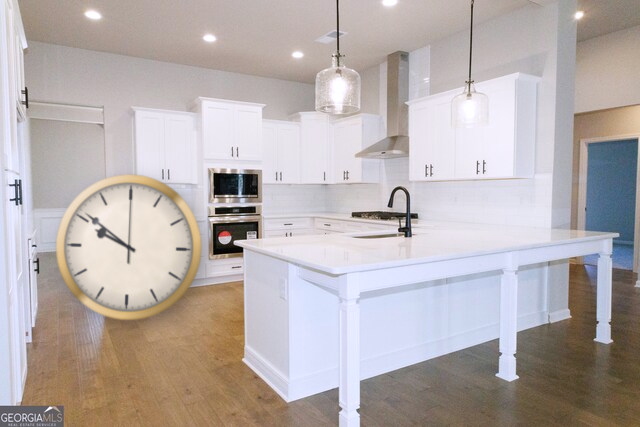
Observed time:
9:51:00
